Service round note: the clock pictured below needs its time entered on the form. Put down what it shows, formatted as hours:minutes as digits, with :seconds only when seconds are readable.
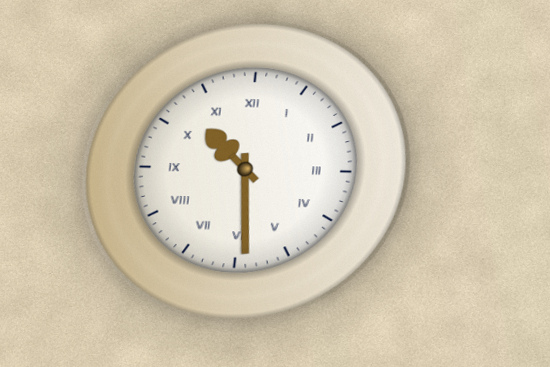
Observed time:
10:29
